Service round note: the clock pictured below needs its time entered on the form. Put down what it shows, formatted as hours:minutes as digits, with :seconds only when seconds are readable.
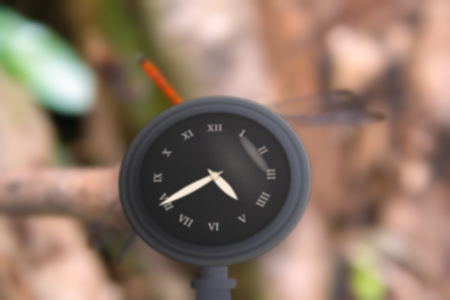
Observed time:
4:40
